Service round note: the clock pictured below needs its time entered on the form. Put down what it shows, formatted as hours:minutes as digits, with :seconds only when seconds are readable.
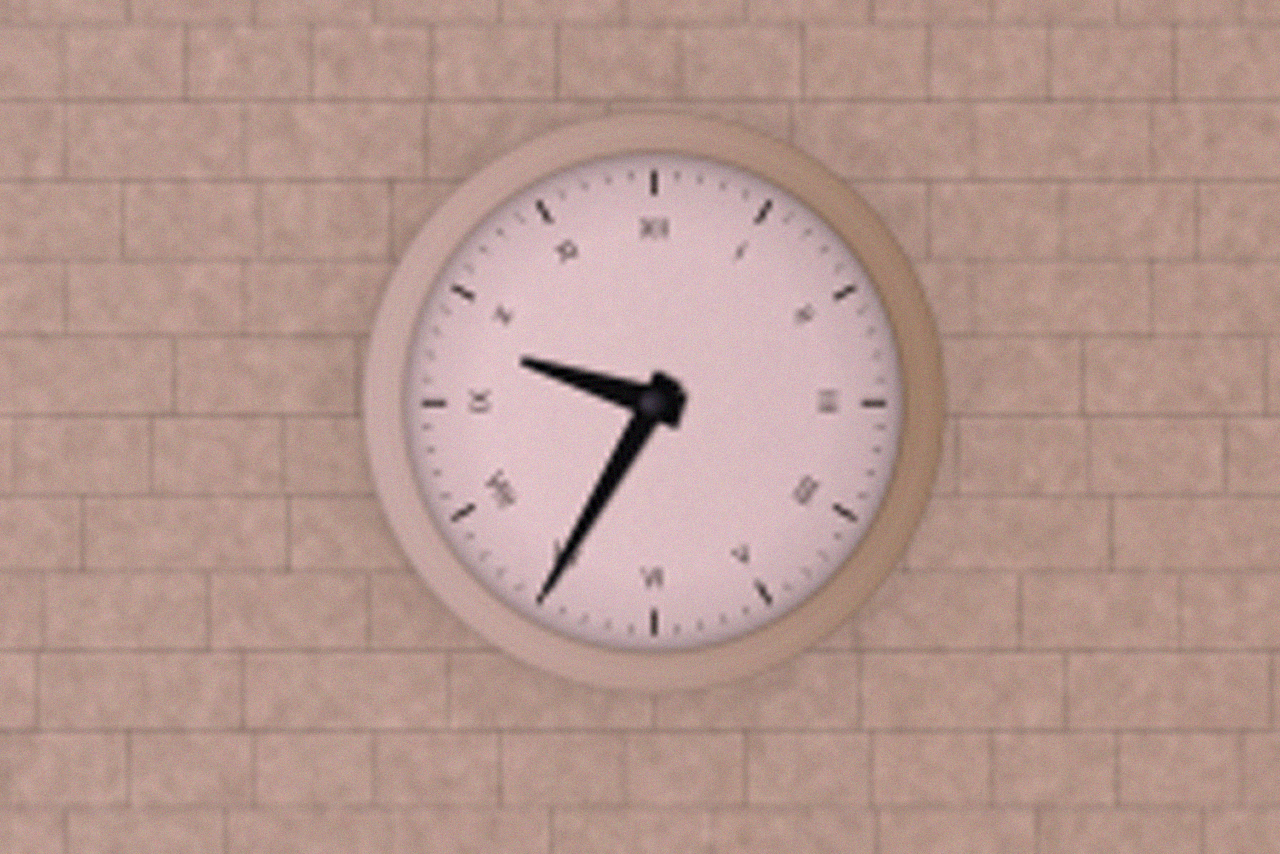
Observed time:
9:35
